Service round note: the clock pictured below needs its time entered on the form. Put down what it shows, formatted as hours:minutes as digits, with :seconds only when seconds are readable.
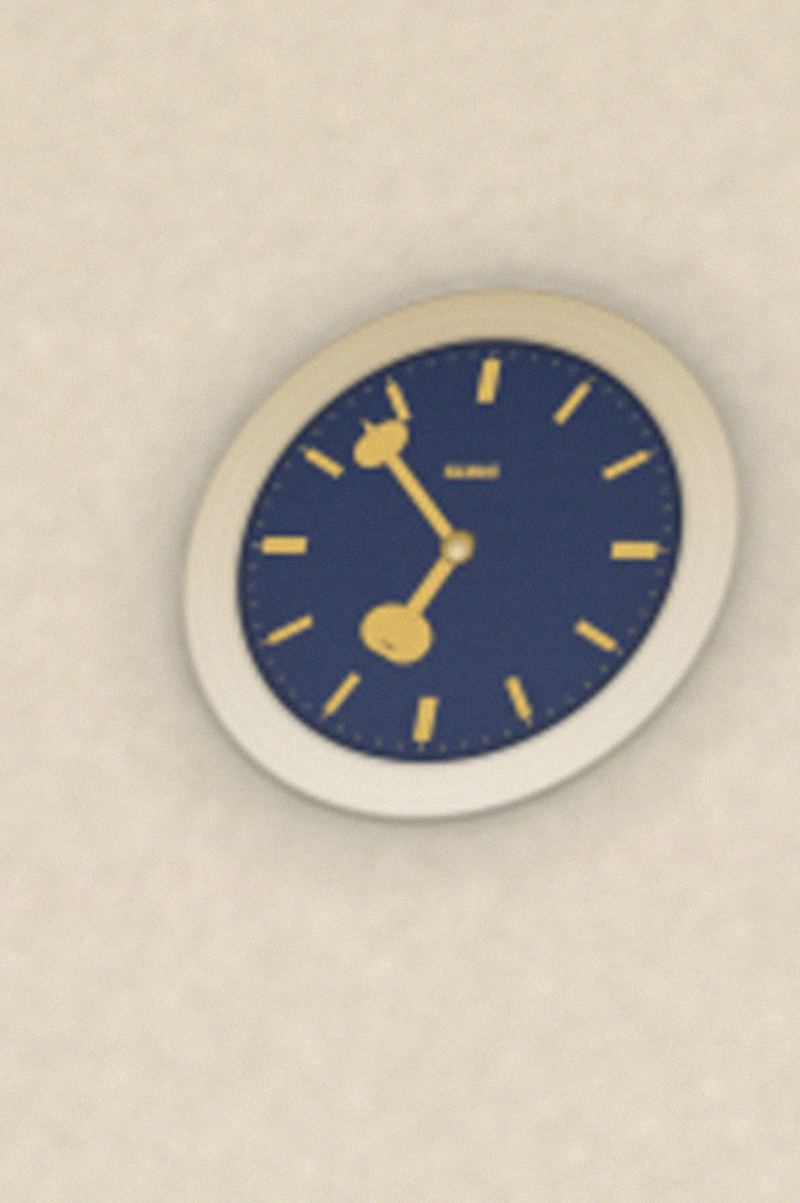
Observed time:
6:53
